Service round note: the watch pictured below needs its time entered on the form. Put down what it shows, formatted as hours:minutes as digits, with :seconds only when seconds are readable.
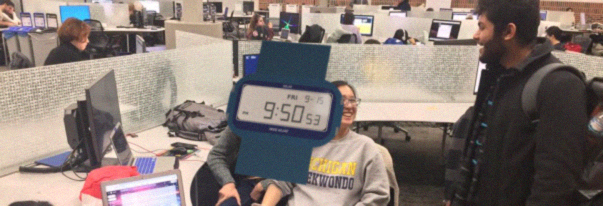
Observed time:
9:50:53
